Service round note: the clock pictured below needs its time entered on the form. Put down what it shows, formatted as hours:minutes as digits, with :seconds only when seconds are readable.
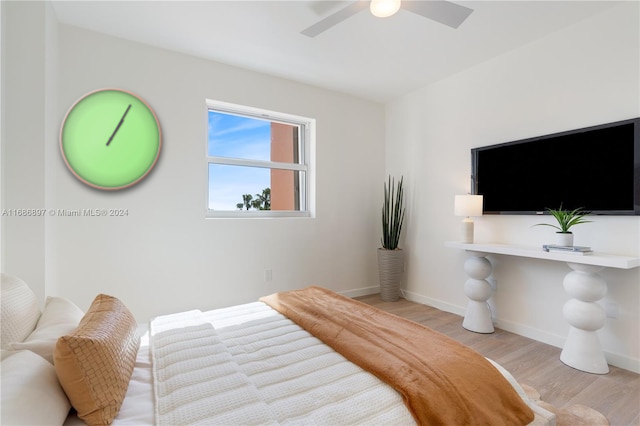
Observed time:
1:05
